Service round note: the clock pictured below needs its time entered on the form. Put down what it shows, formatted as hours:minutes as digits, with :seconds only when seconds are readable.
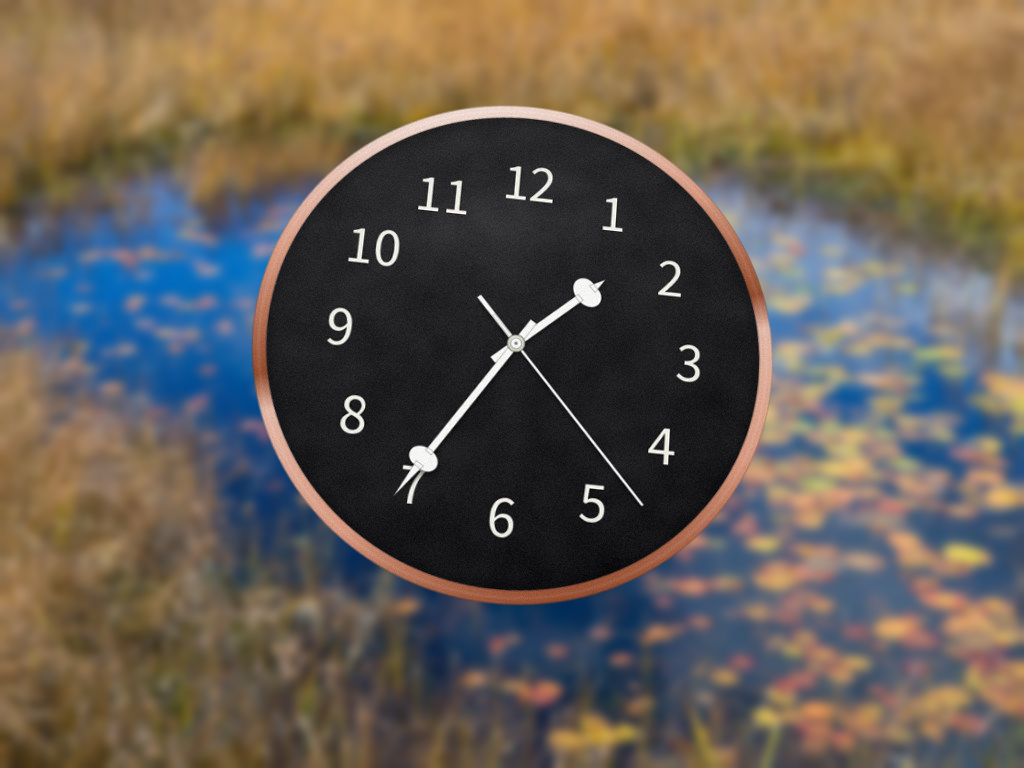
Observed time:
1:35:23
